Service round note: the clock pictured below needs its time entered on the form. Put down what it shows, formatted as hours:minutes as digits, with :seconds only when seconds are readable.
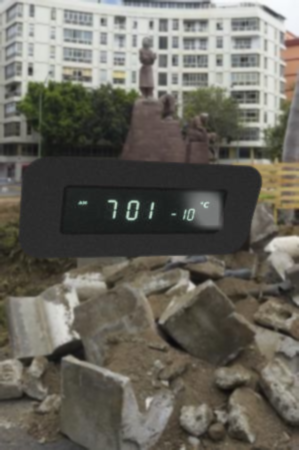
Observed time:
7:01
